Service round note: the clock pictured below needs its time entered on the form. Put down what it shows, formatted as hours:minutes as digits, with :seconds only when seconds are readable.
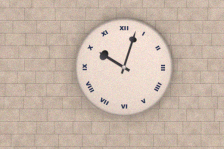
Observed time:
10:03
